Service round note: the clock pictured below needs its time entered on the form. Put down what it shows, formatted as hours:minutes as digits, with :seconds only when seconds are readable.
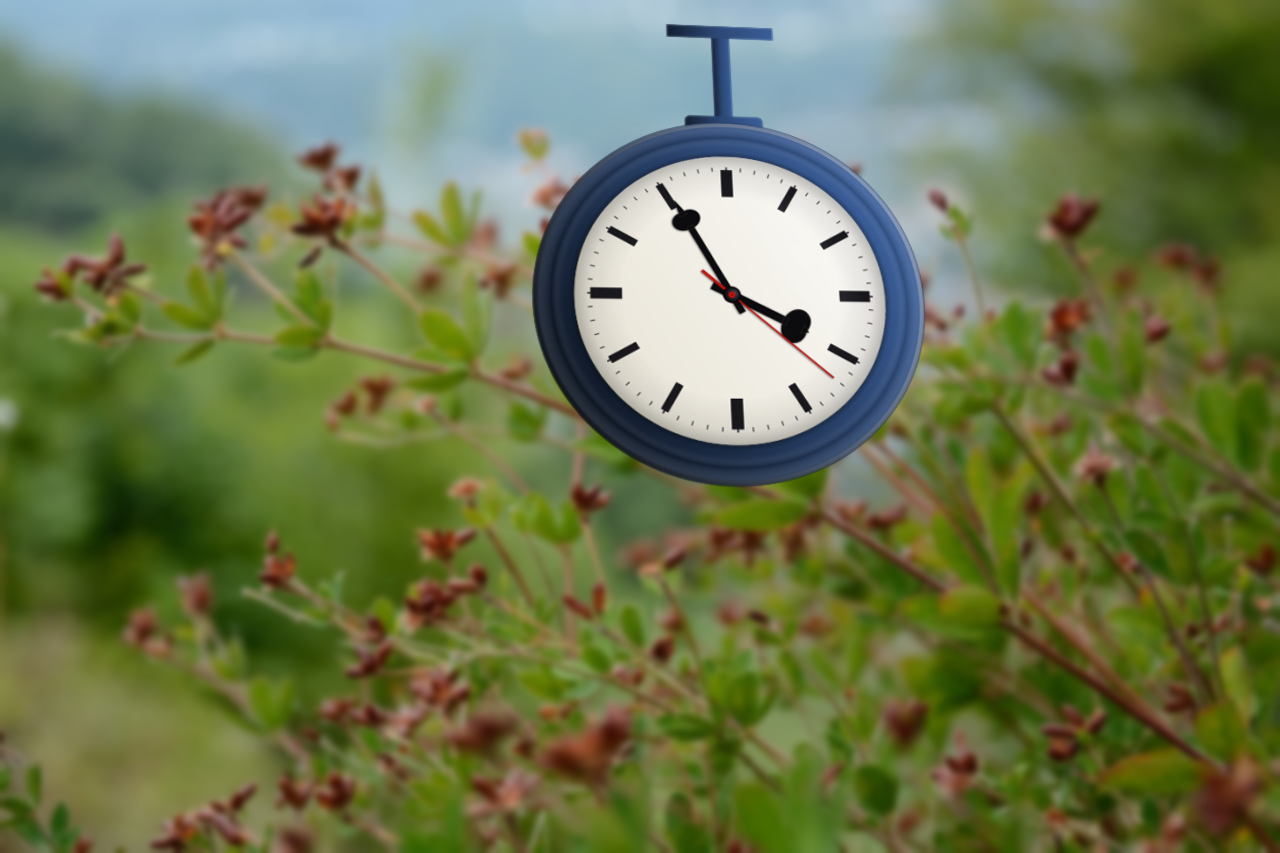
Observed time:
3:55:22
